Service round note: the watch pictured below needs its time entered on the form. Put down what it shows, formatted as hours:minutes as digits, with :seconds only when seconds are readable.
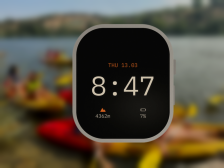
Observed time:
8:47
